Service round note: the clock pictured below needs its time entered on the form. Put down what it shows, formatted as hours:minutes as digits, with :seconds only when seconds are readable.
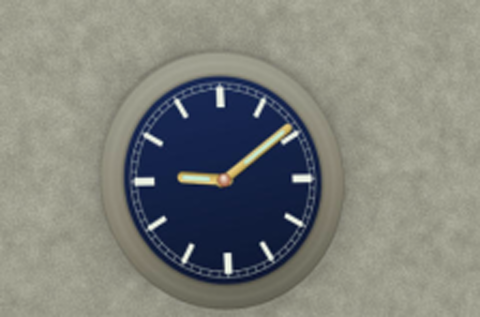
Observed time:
9:09
